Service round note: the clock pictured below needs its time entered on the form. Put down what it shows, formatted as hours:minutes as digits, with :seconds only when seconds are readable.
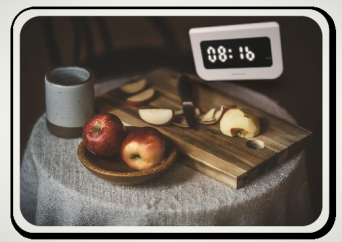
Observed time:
8:16
